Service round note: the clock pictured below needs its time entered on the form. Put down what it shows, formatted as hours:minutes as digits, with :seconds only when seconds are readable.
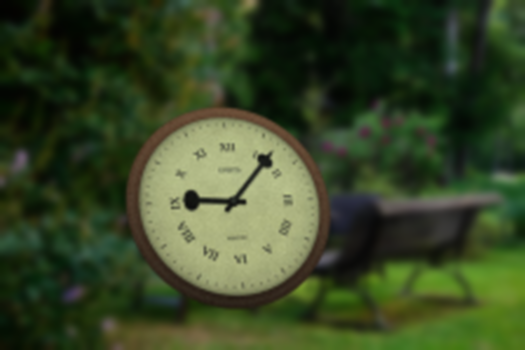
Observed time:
9:07
